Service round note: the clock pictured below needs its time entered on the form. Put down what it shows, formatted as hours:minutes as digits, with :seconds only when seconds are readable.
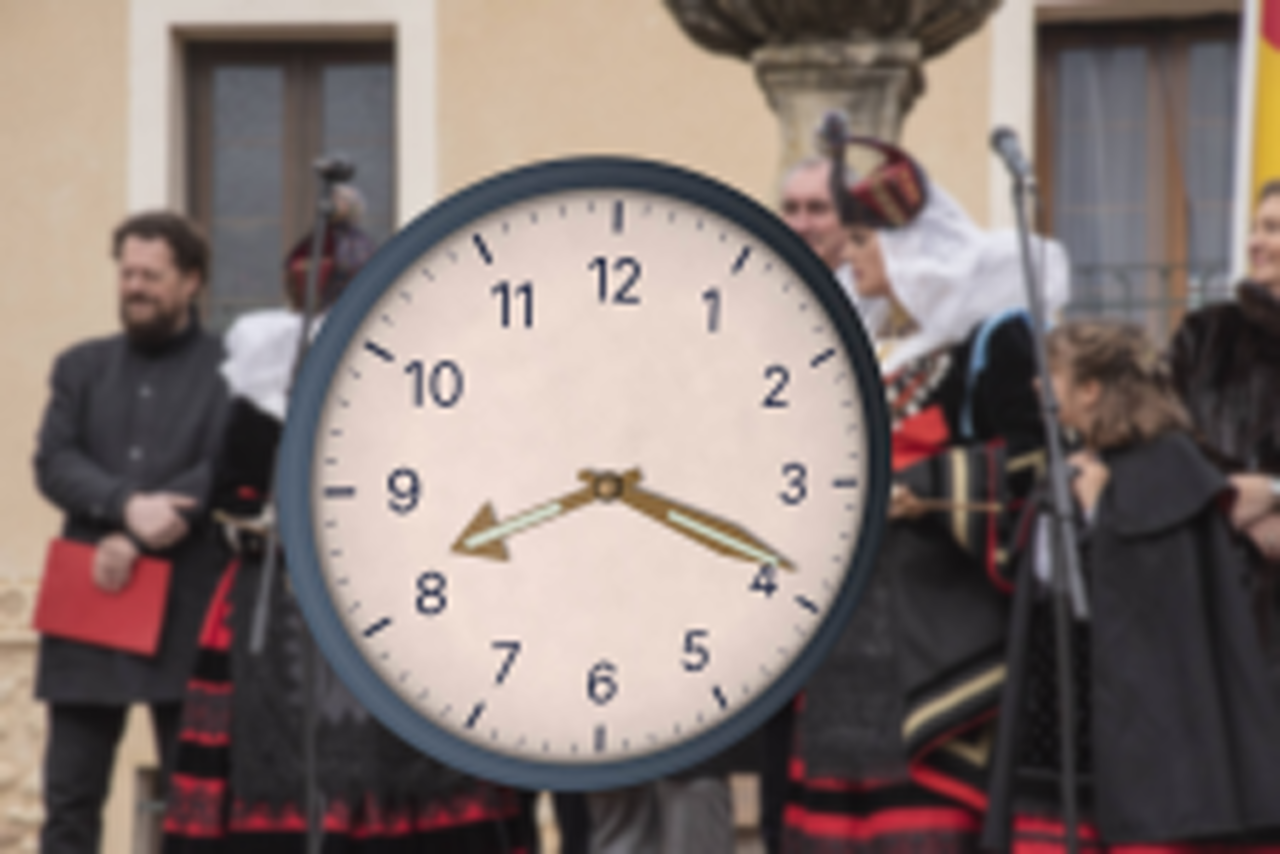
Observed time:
8:19
